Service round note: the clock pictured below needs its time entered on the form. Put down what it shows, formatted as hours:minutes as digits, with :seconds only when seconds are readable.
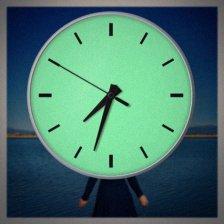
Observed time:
7:32:50
